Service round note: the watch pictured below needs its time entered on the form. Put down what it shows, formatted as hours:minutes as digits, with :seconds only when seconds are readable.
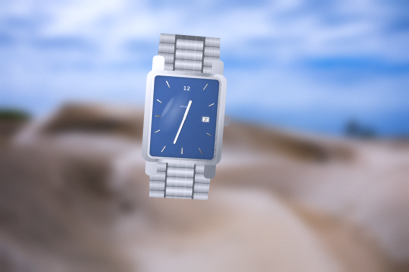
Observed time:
12:33
